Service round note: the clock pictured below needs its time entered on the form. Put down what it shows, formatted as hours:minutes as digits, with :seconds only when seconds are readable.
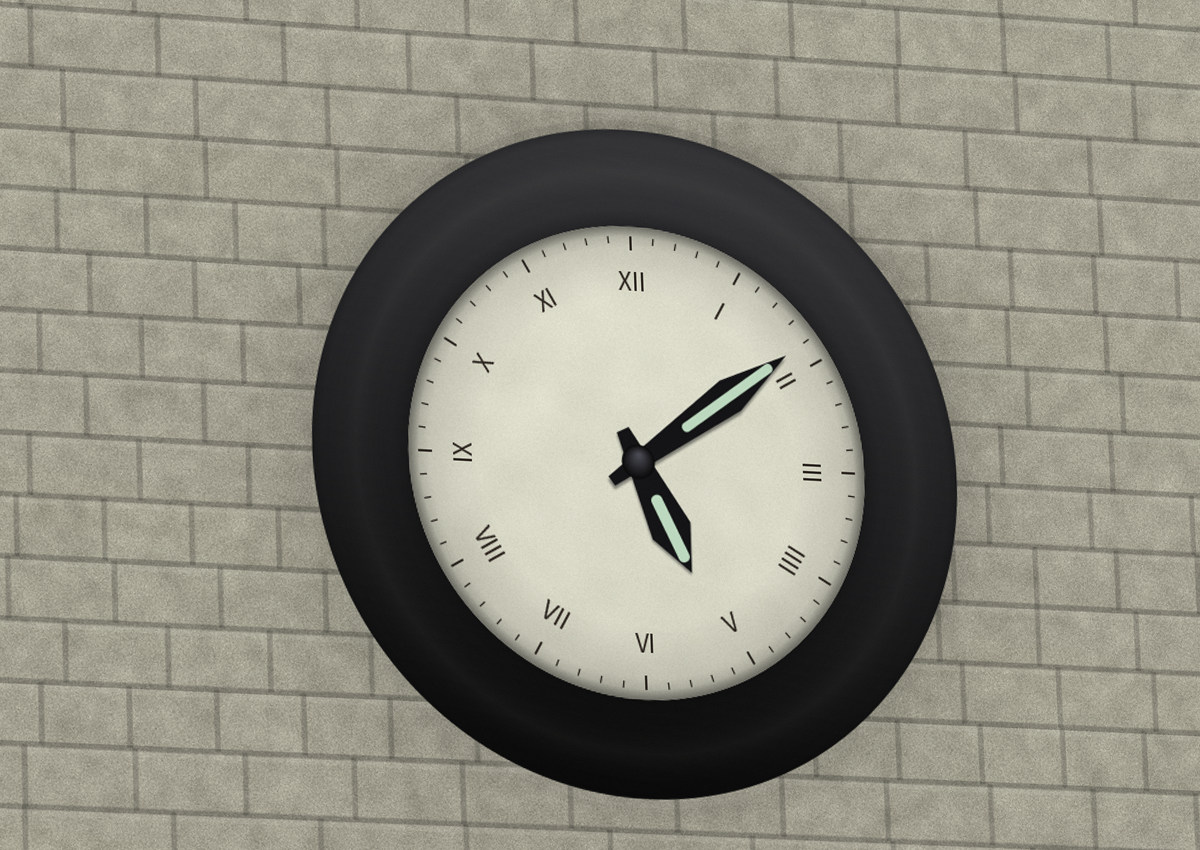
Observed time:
5:09
